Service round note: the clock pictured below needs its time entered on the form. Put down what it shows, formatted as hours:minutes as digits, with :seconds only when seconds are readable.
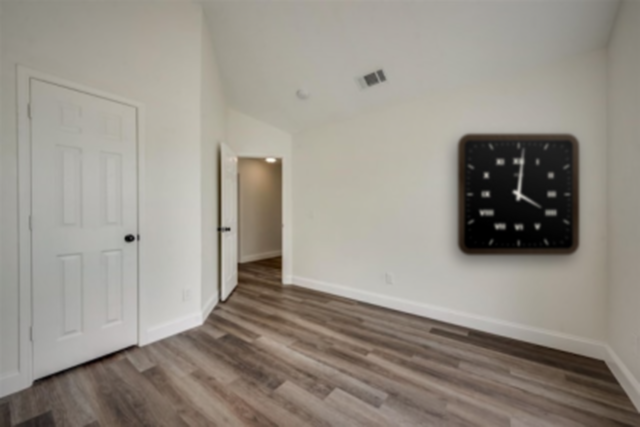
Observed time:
4:01
